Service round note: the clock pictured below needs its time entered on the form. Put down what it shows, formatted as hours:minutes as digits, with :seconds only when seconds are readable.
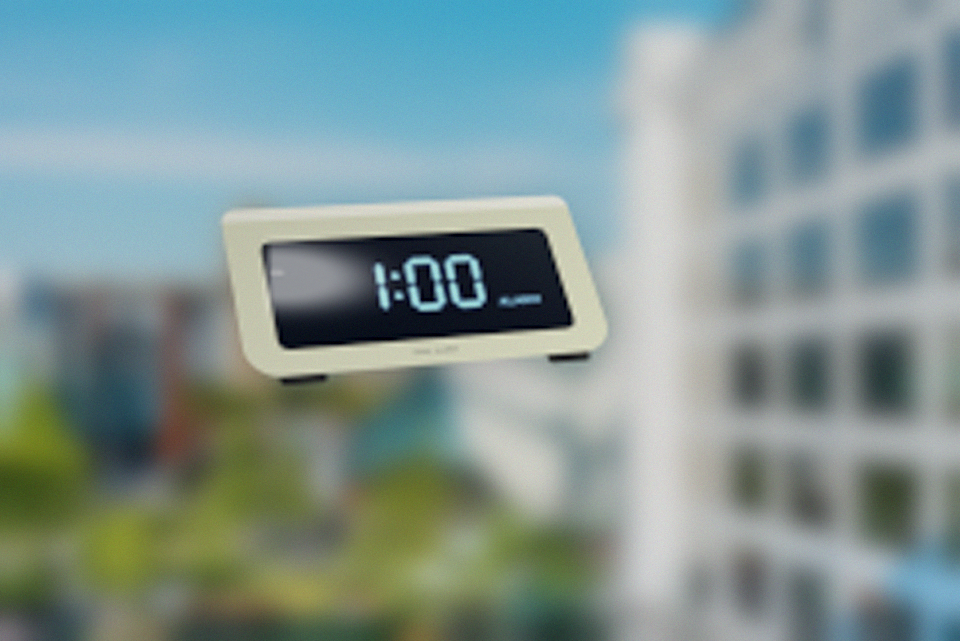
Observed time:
1:00
